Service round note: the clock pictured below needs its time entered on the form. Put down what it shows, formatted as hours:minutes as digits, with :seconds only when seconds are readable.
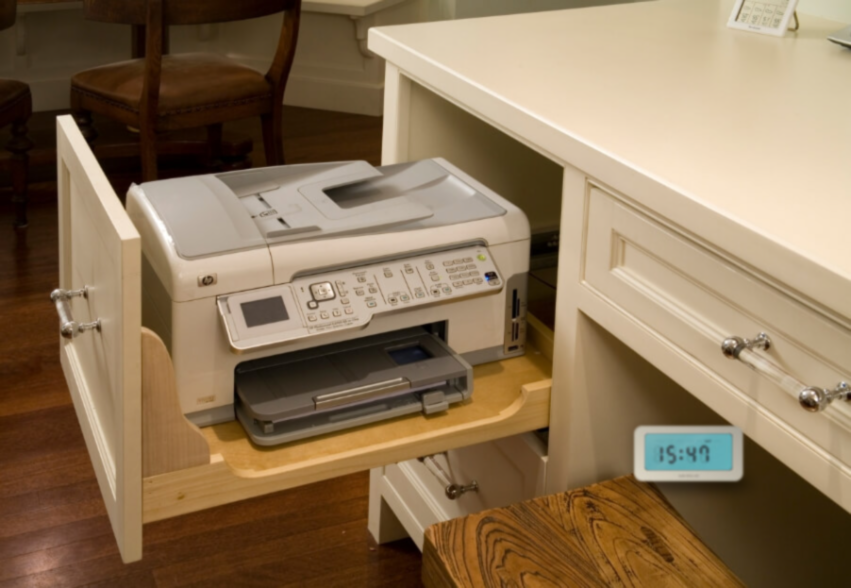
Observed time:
15:47
